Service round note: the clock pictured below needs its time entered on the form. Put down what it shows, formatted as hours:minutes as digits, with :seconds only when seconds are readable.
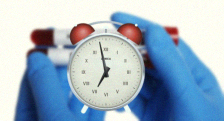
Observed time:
6:58
